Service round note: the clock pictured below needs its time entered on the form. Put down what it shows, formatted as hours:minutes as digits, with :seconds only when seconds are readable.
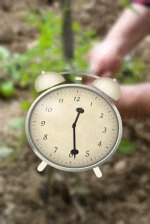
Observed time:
12:29
